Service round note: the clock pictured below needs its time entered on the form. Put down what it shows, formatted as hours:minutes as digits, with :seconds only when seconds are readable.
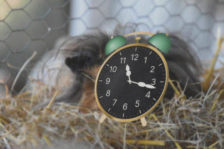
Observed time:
11:17
